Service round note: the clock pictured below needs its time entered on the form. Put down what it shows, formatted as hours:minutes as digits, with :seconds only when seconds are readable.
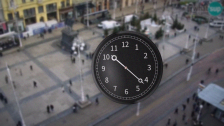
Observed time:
10:22
